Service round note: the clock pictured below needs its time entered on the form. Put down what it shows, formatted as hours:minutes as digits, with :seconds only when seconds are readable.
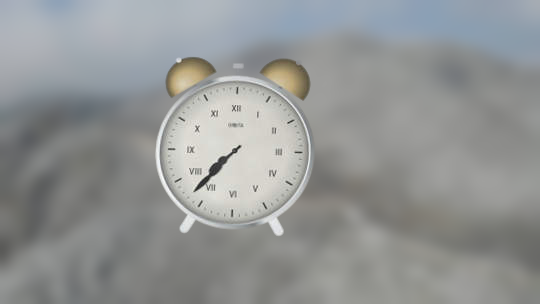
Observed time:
7:37
